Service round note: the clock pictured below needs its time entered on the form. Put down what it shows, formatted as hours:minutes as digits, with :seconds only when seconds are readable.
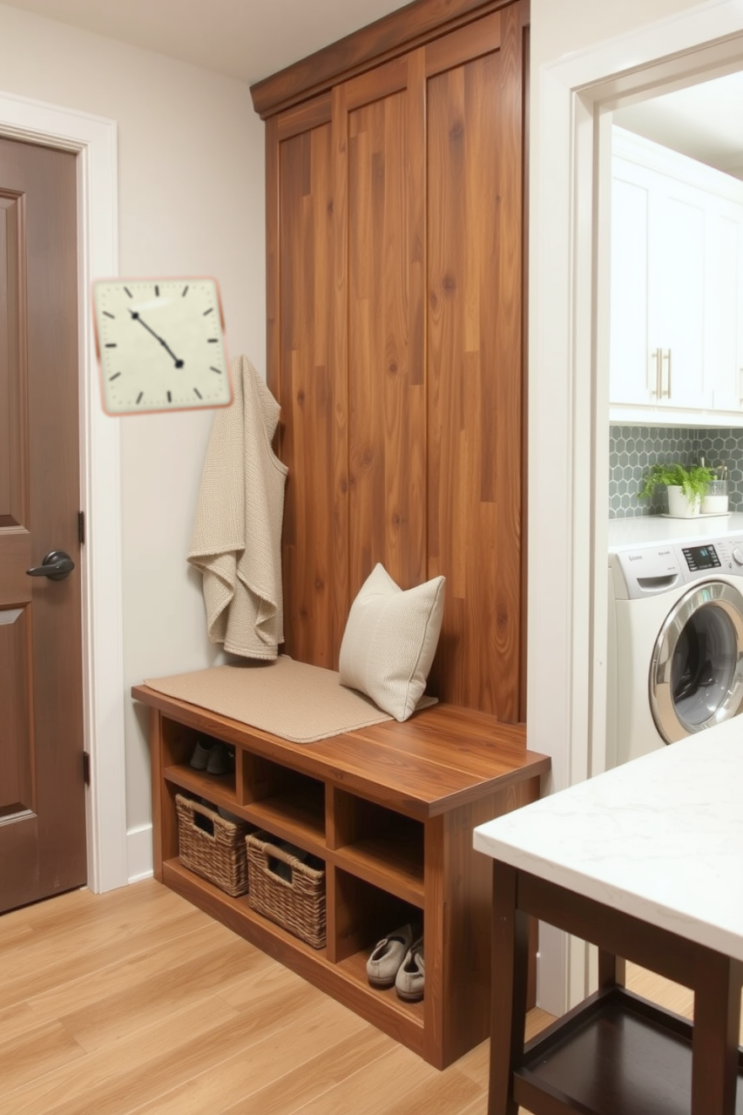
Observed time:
4:53
